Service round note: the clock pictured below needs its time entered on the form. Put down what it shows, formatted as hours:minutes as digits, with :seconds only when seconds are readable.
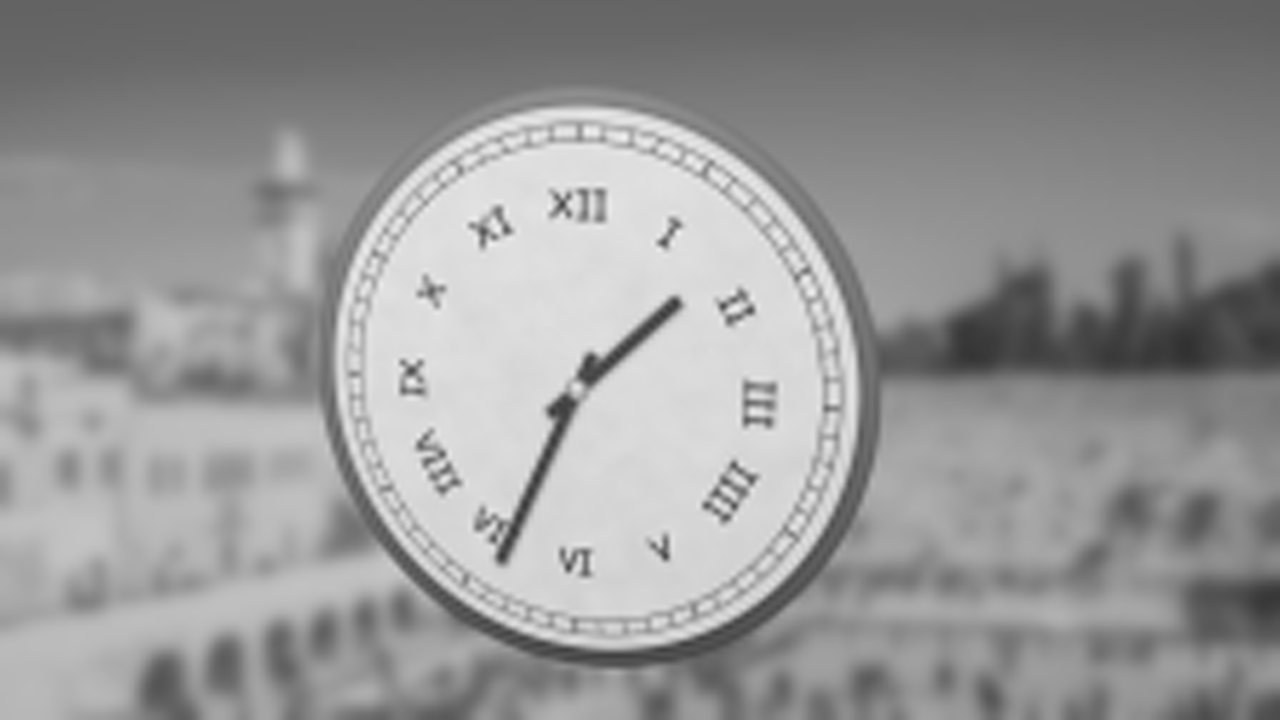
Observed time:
1:34
